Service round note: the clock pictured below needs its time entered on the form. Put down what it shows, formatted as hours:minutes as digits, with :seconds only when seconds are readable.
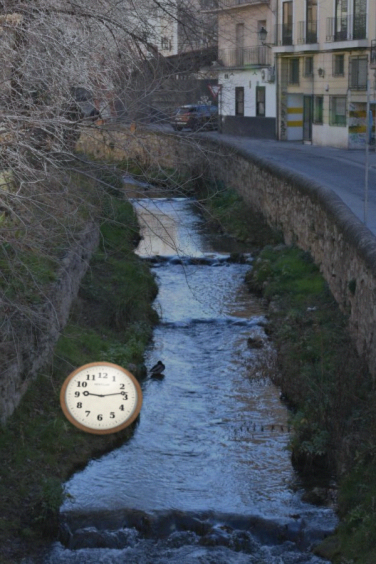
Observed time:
9:13
